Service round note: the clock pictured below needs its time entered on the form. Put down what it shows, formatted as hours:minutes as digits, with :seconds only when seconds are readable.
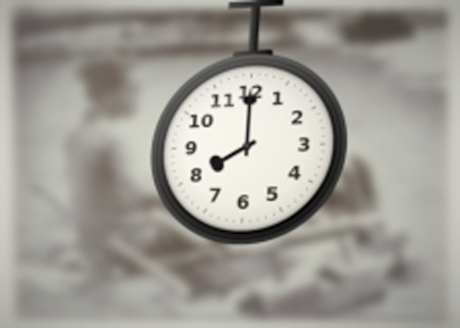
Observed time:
8:00
